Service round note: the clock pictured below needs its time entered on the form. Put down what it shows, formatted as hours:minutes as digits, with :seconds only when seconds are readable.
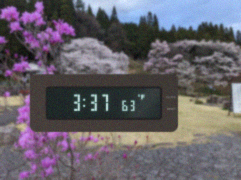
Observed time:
3:37
